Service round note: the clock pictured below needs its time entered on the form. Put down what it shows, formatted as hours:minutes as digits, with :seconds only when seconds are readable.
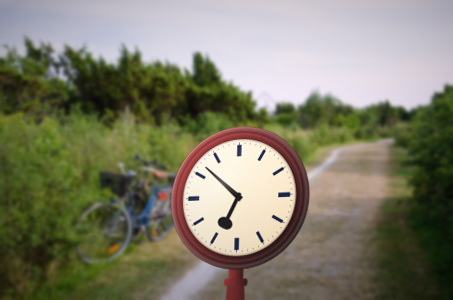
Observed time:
6:52
